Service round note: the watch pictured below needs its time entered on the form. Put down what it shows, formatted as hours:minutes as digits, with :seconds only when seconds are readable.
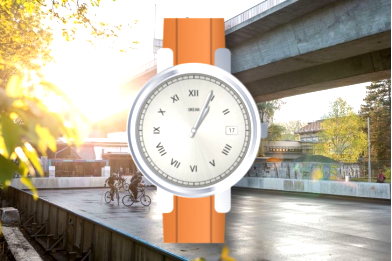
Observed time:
1:04
